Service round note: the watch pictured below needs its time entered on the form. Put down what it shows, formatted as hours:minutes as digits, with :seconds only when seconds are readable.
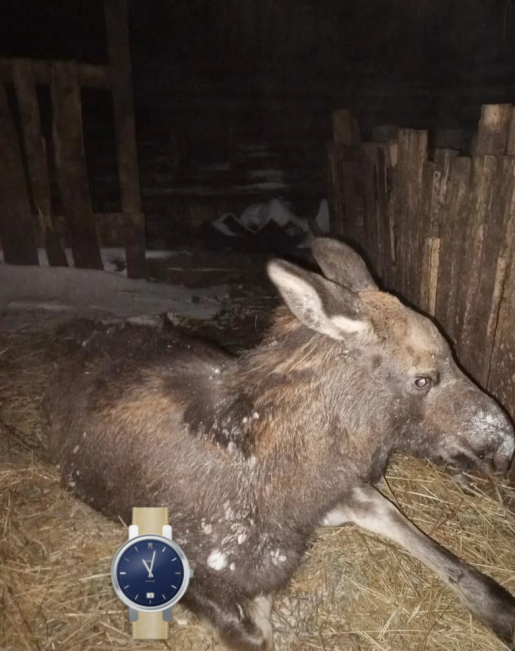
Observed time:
11:02
